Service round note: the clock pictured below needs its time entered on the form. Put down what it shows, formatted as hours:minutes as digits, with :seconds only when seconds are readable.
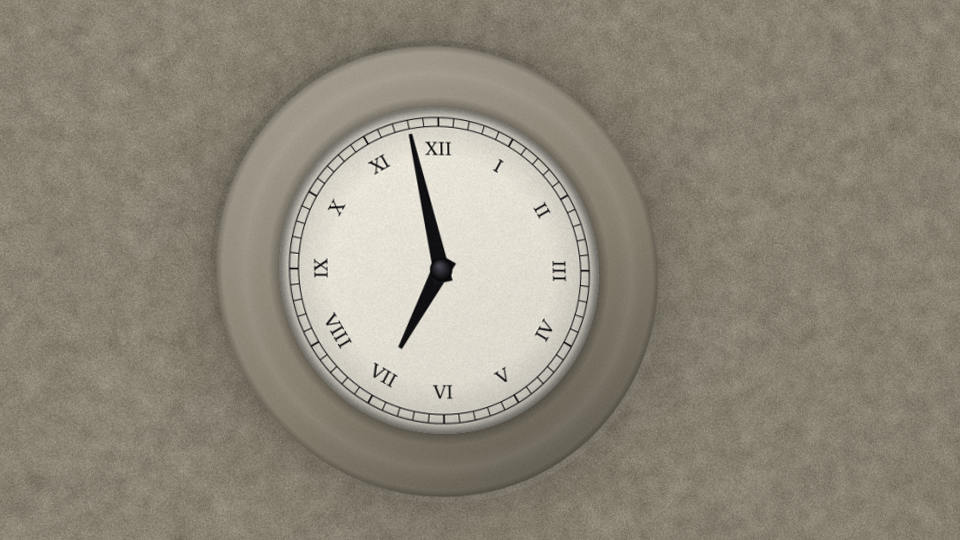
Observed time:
6:58
